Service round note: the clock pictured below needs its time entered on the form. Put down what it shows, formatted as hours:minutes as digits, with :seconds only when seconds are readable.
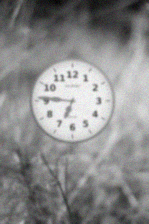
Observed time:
6:46
